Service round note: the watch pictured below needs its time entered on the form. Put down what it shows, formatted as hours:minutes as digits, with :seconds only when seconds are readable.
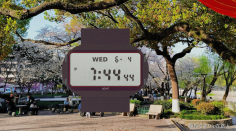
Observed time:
7:44:44
